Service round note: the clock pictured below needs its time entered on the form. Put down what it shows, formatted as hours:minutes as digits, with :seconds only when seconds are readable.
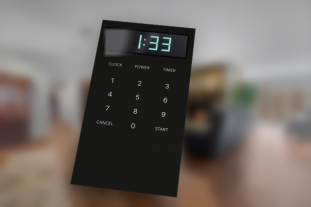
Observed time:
1:33
